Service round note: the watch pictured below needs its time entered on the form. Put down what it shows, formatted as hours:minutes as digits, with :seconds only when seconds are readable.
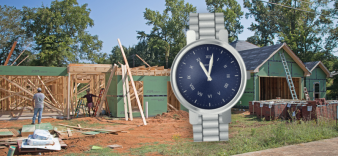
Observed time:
11:02
